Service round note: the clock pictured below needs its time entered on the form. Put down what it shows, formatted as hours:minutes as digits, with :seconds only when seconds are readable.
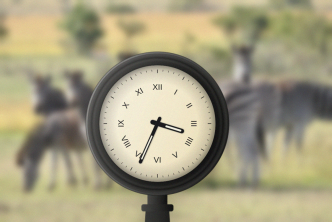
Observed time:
3:34
